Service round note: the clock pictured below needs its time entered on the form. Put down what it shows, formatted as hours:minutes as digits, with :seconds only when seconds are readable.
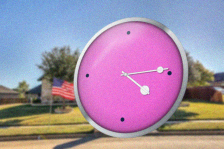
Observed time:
4:14
